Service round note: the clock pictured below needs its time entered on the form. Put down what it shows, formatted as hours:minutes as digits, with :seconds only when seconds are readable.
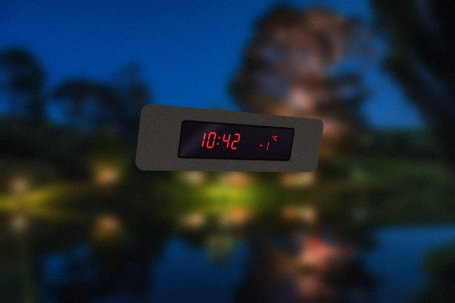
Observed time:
10:42
